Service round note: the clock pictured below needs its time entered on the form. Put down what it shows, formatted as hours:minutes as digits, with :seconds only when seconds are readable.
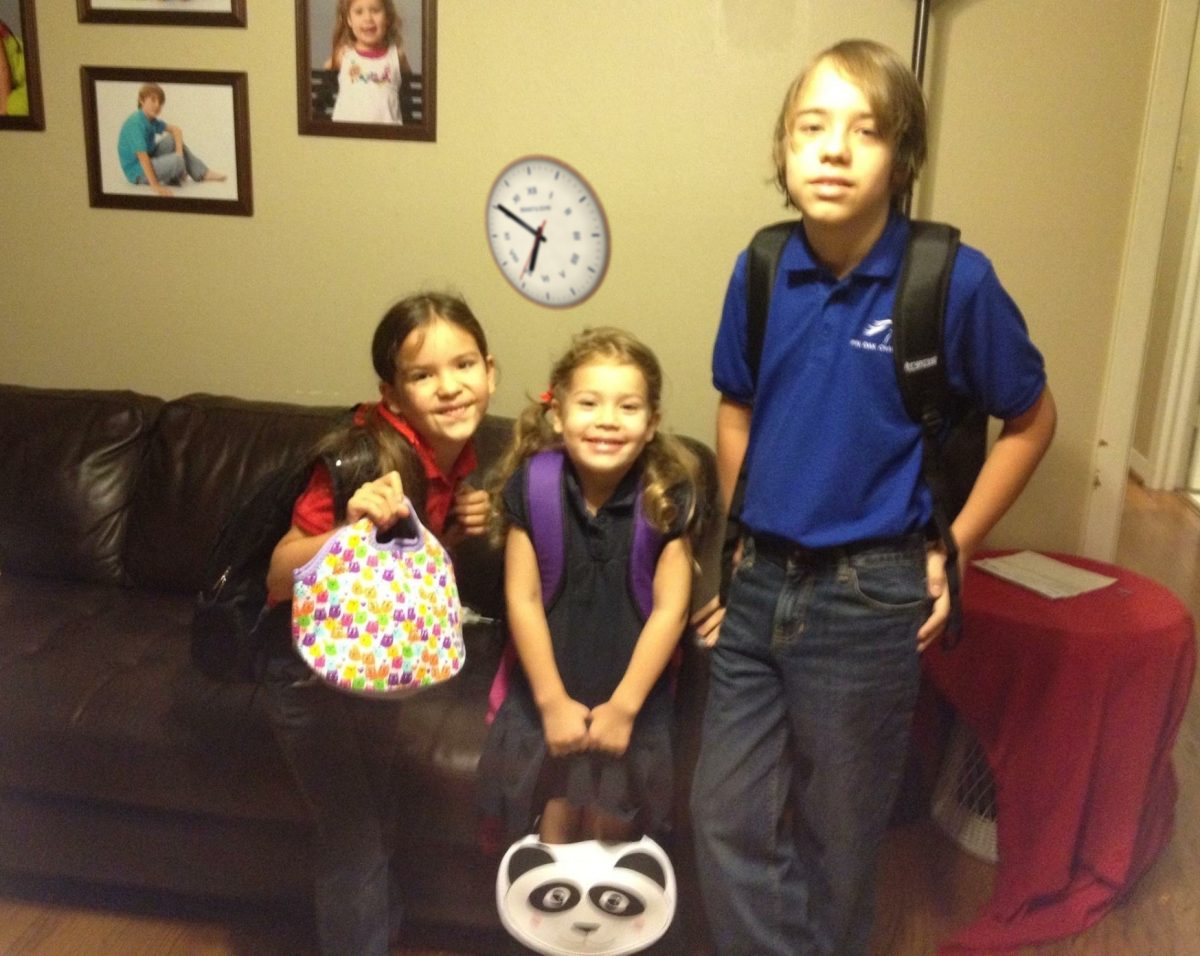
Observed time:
6:50:36
